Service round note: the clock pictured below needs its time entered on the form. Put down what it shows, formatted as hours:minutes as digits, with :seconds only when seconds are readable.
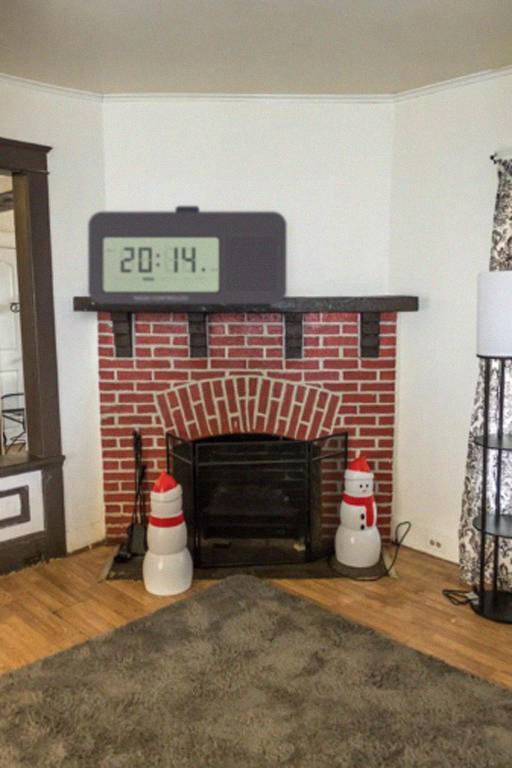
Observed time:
20:14
